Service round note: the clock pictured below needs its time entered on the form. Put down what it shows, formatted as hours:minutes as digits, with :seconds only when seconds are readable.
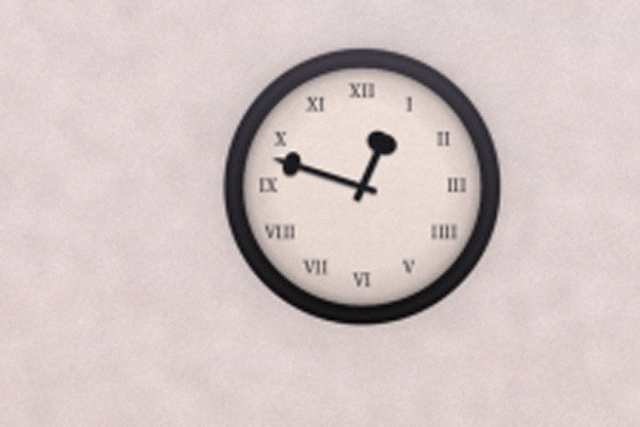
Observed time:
12:48
